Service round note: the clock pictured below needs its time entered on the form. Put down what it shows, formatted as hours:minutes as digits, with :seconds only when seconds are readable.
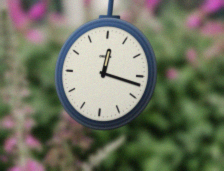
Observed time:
12:17
